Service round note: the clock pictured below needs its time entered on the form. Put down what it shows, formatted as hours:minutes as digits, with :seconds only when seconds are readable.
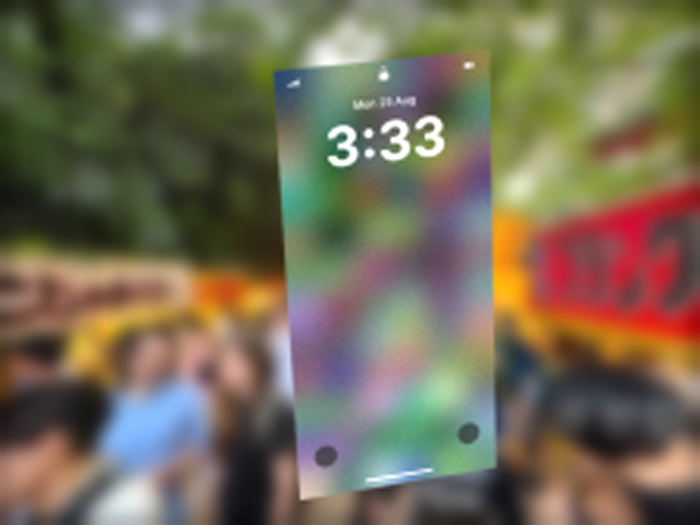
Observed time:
3:33
